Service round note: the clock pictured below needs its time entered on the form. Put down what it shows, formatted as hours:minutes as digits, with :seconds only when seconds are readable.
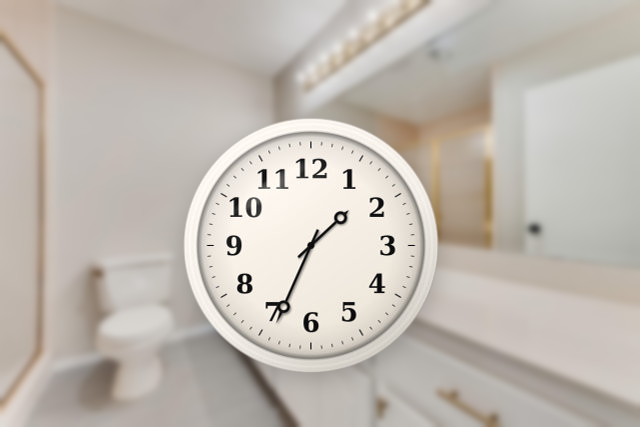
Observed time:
1:34
